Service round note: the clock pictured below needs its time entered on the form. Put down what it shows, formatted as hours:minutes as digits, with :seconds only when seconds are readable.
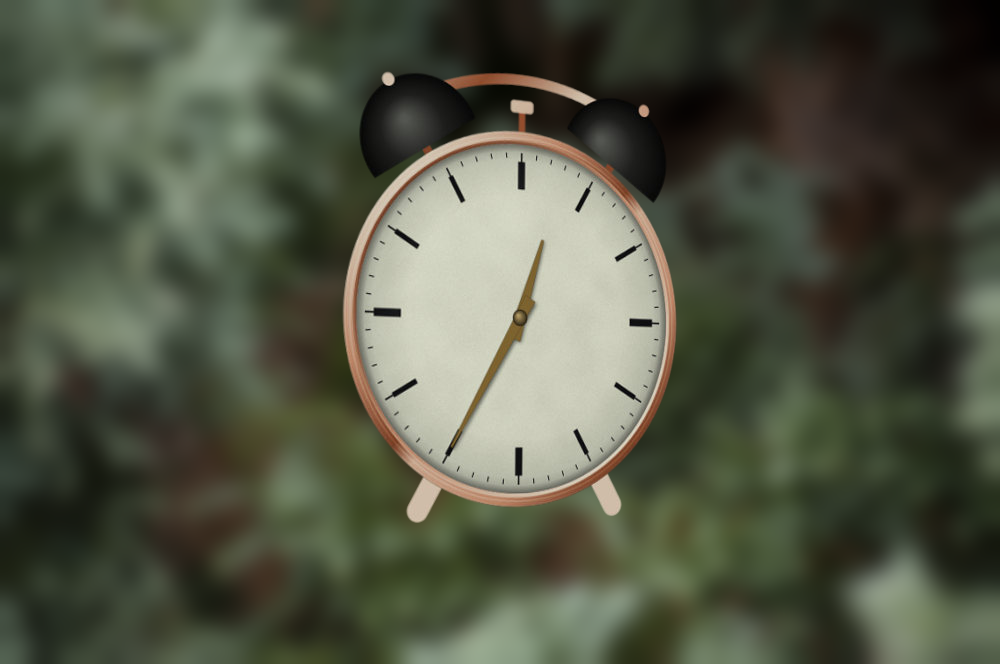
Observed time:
12:35
